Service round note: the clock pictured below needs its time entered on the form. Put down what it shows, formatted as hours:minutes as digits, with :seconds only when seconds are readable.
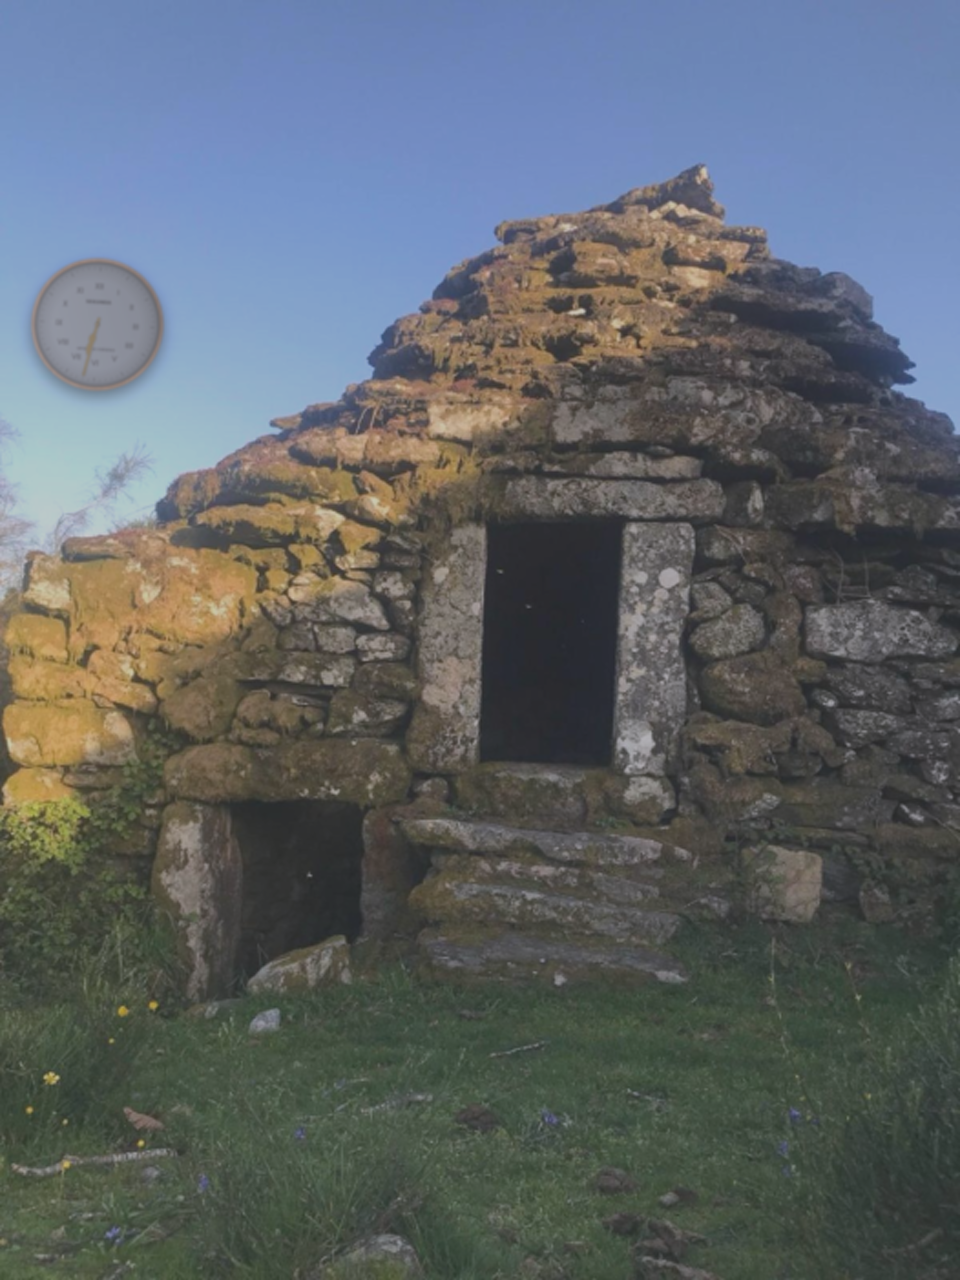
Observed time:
6:32
